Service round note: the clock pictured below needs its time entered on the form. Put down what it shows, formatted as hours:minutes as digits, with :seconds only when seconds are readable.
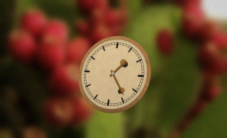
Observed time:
1:24
